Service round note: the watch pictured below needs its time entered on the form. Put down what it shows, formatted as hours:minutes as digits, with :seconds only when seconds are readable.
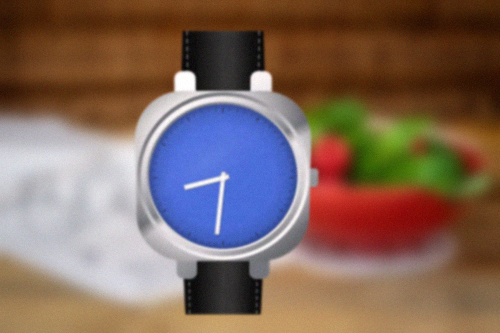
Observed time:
8:31
